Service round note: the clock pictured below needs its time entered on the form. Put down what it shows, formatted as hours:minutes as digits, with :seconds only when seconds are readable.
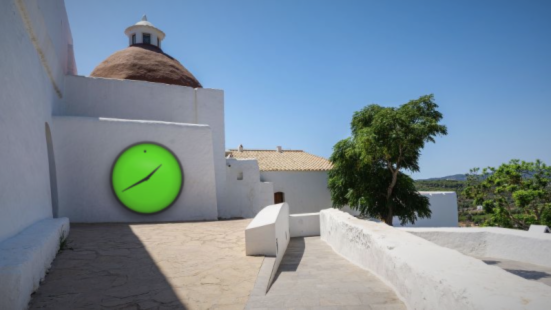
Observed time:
1:41
